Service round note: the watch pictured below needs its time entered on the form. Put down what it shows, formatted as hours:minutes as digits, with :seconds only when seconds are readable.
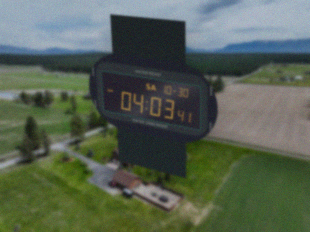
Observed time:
4:03
